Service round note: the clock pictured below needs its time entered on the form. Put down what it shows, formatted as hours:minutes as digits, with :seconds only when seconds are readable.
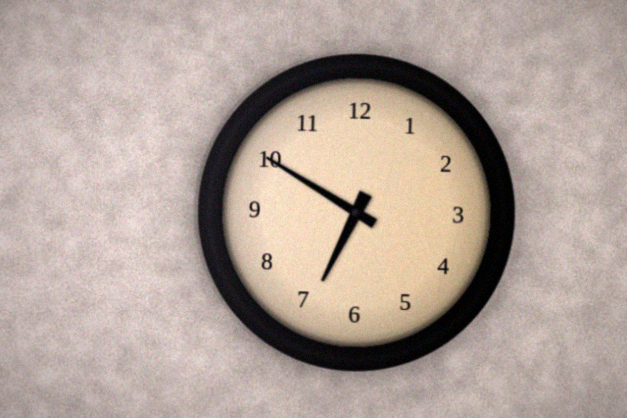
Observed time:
6:50
